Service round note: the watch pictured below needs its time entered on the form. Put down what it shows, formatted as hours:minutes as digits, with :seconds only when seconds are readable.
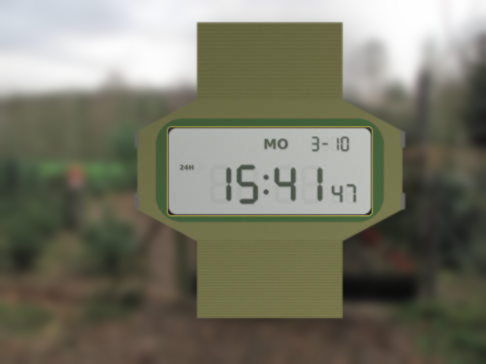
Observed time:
15:41:47
